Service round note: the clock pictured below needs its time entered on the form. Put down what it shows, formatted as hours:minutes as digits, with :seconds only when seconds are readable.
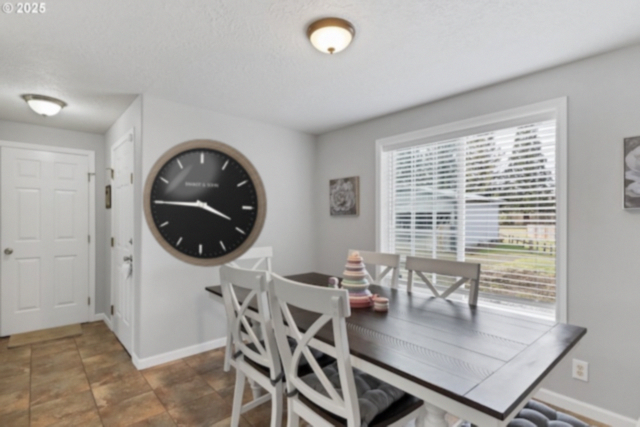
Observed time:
3:45
